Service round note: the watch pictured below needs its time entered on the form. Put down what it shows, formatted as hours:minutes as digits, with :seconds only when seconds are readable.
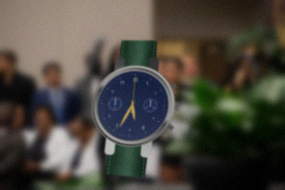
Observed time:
5:34
